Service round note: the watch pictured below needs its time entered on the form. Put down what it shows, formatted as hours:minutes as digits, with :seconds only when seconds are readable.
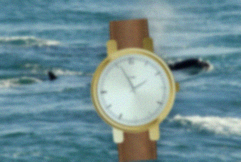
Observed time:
1:56
